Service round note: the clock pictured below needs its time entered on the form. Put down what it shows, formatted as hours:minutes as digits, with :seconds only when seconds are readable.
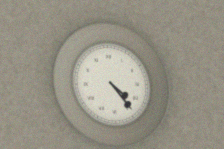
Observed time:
4:24
